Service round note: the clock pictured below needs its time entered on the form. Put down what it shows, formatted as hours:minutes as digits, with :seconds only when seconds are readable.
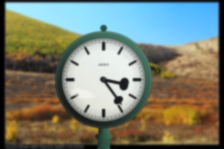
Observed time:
3:24
